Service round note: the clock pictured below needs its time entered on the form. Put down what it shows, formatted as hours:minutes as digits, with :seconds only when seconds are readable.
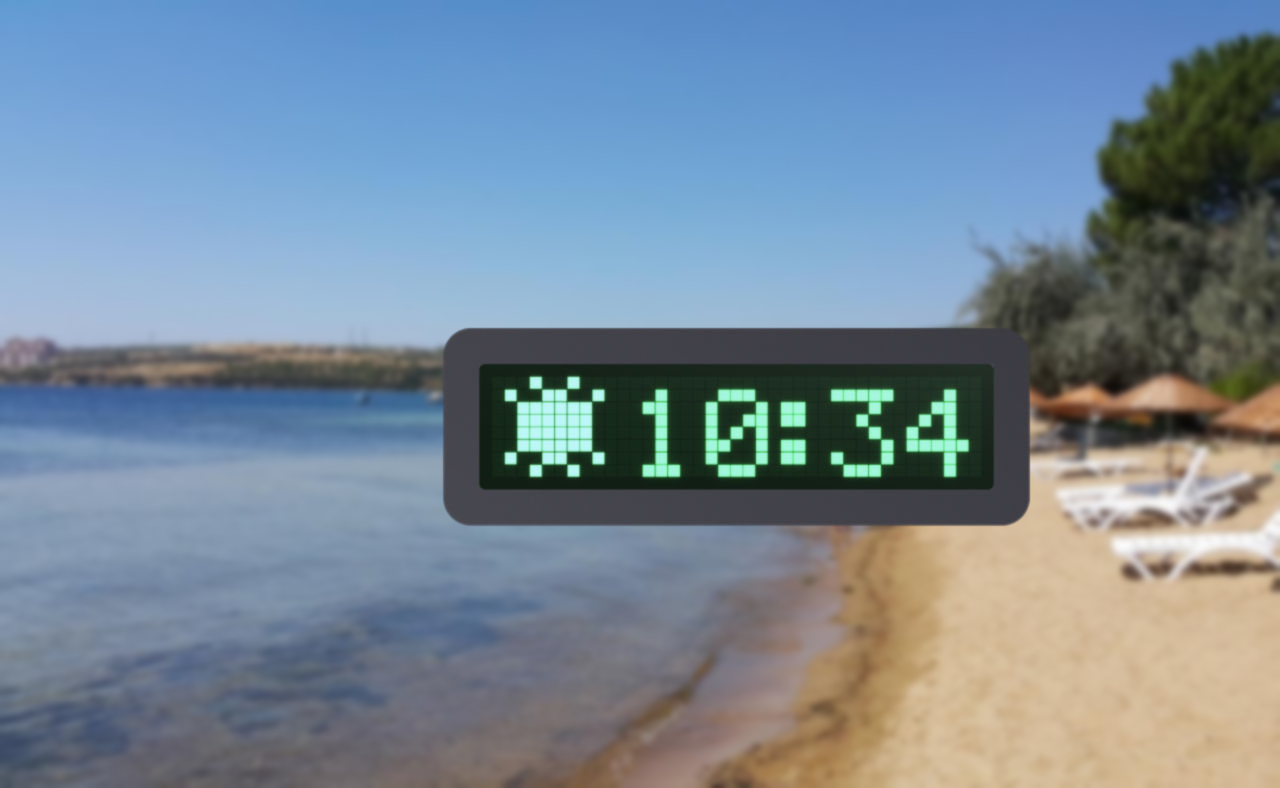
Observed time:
10:34
